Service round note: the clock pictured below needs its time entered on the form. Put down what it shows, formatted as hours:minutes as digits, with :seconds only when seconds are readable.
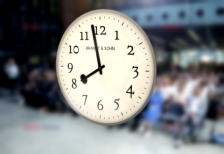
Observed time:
7:58
